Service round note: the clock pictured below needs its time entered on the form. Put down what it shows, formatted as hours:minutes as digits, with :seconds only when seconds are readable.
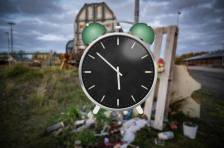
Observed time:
5:52
